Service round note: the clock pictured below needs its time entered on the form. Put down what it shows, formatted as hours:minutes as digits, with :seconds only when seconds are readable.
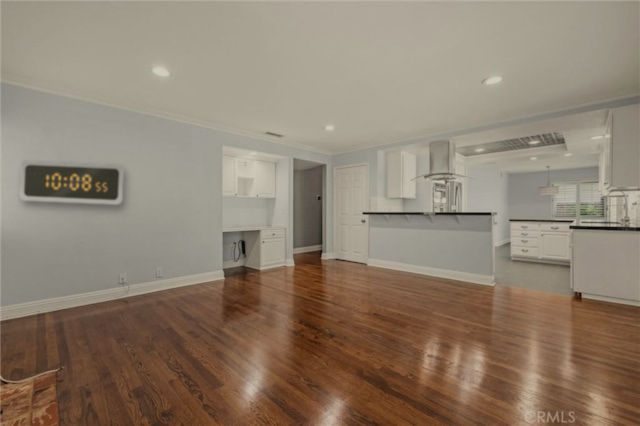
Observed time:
10:08
